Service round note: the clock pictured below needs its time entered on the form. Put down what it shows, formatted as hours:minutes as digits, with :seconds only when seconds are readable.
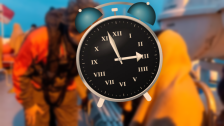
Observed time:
2:57
